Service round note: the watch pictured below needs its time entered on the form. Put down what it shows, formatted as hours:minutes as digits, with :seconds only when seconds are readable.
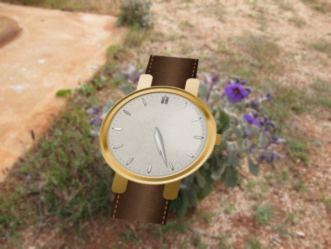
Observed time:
5:26
